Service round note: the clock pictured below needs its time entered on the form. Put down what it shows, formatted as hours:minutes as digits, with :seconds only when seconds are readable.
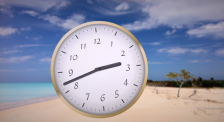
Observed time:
2:42
